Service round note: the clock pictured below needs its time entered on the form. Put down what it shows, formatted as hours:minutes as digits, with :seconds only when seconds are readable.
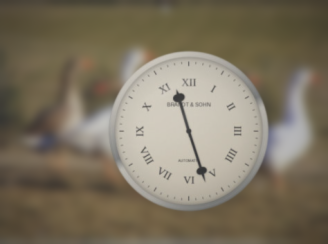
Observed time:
11:27
